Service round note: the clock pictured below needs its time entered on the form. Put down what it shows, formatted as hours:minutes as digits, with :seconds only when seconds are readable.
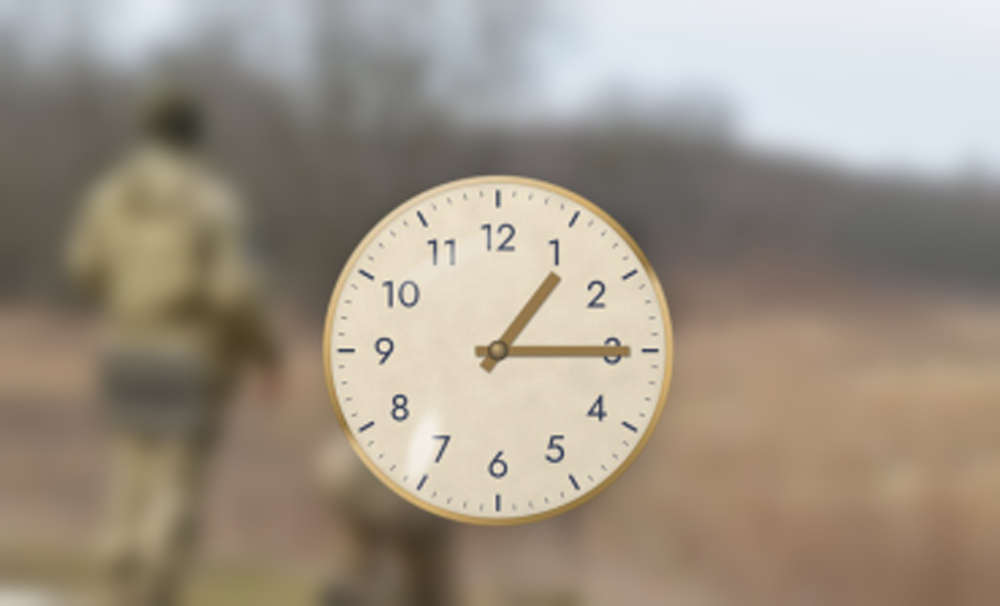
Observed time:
1:15
